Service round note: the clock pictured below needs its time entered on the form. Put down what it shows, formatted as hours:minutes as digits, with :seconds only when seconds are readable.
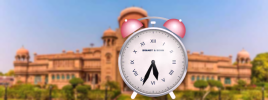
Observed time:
5:34
